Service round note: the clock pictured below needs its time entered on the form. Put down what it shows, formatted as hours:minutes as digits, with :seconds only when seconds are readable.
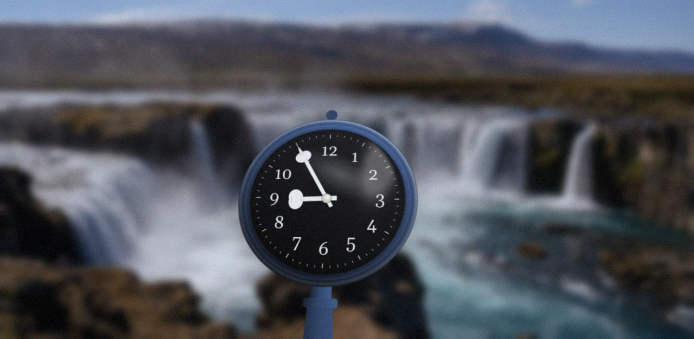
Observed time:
8:55
